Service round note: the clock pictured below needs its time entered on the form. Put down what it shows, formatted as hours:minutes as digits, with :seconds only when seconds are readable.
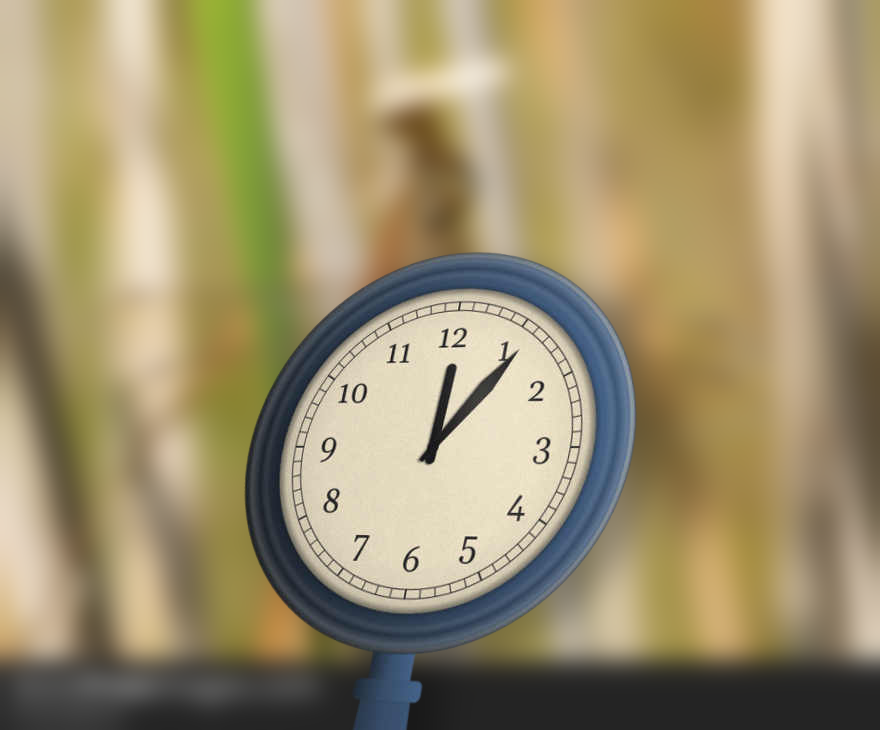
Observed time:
12:06
